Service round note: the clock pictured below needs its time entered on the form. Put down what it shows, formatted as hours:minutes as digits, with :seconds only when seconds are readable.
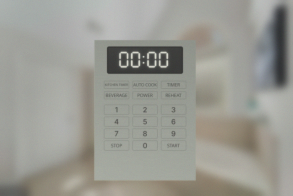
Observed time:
0:00
